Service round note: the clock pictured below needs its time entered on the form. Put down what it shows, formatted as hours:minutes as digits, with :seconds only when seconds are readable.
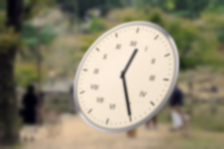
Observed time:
12:25
